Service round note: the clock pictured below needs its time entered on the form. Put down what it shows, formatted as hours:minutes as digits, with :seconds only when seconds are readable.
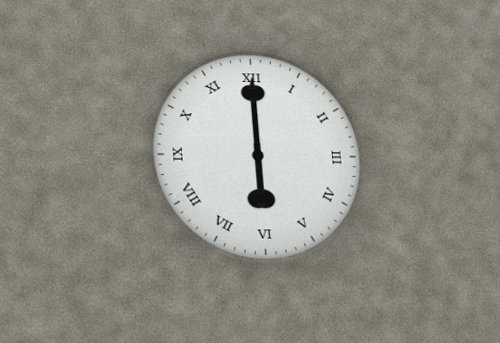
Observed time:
6:00
